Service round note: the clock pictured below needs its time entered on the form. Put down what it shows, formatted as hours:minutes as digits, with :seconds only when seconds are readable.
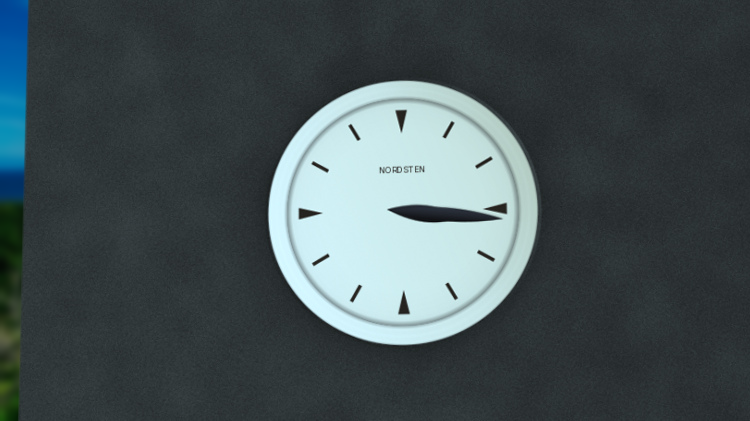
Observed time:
3:16
